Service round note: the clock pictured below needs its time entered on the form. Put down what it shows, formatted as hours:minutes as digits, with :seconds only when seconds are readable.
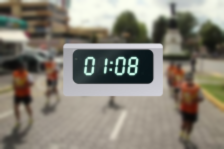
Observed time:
1:08
